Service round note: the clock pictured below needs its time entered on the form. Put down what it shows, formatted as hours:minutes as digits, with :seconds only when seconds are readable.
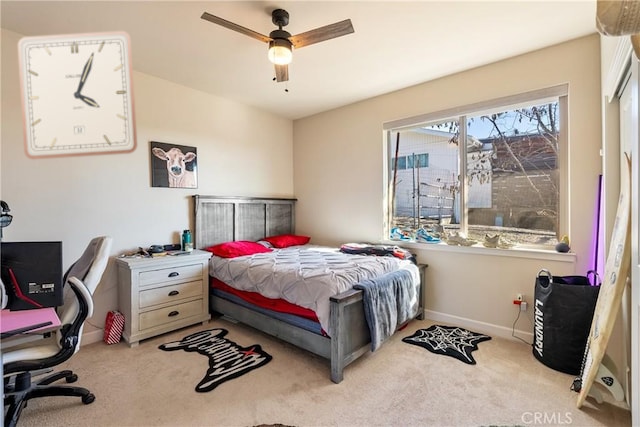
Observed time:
4:04
